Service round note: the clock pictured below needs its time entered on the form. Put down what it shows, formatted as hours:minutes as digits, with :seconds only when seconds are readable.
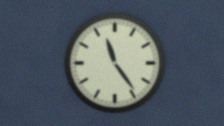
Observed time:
11:24
